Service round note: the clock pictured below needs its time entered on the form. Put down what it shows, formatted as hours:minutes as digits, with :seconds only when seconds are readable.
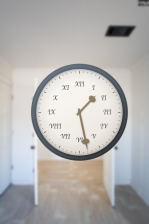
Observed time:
1:28
